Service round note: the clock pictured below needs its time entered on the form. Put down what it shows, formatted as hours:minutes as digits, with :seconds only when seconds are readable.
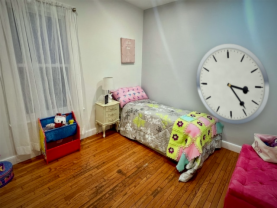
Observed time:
3:24
